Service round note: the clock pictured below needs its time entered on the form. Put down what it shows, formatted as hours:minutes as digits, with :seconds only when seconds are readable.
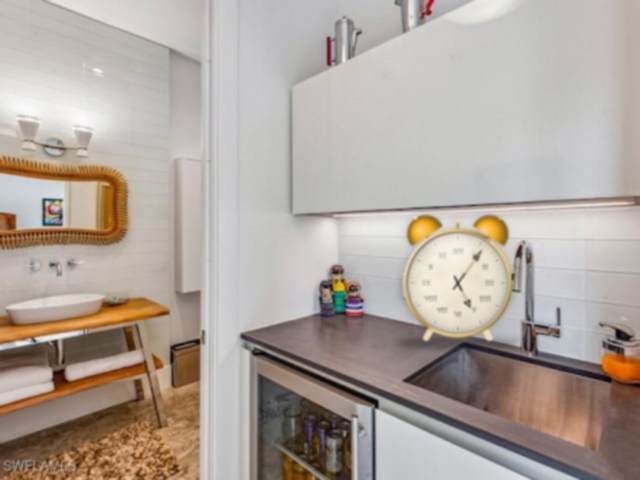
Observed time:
5:06
